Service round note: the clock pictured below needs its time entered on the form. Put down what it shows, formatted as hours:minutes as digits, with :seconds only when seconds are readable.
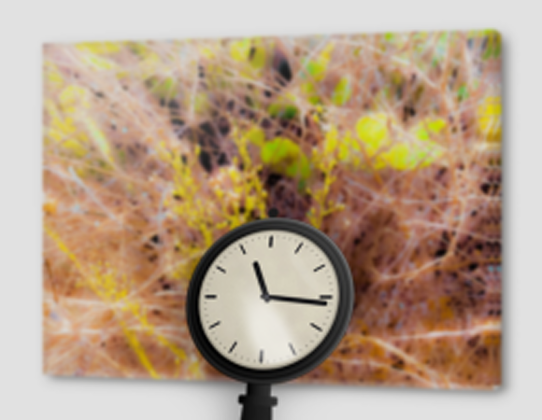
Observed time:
11:16
